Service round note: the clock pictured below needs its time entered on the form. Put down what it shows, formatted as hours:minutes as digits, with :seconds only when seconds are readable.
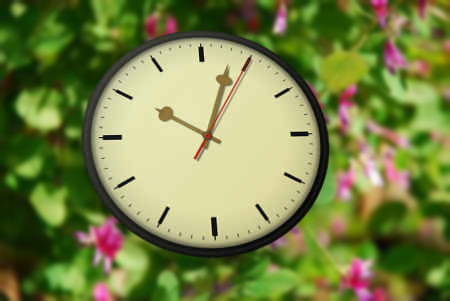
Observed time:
10:03:05
